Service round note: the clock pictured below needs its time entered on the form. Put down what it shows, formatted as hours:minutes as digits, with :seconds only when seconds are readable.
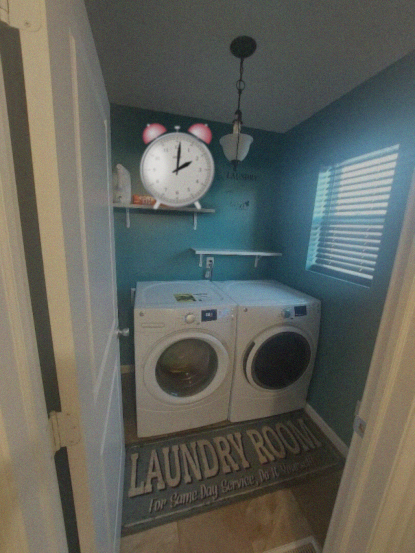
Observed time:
2:01
